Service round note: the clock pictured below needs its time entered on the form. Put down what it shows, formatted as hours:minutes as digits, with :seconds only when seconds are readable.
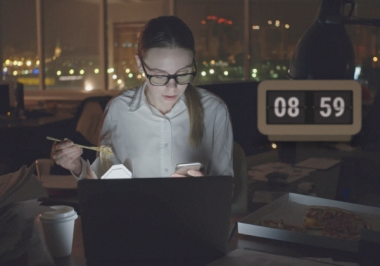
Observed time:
8:59
